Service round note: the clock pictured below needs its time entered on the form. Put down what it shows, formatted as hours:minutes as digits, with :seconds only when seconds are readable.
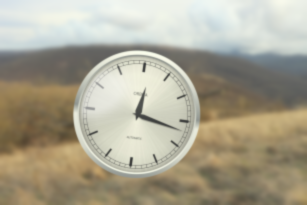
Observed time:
12:17
